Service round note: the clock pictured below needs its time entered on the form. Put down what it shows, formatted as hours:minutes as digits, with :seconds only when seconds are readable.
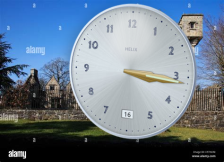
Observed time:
3:16
